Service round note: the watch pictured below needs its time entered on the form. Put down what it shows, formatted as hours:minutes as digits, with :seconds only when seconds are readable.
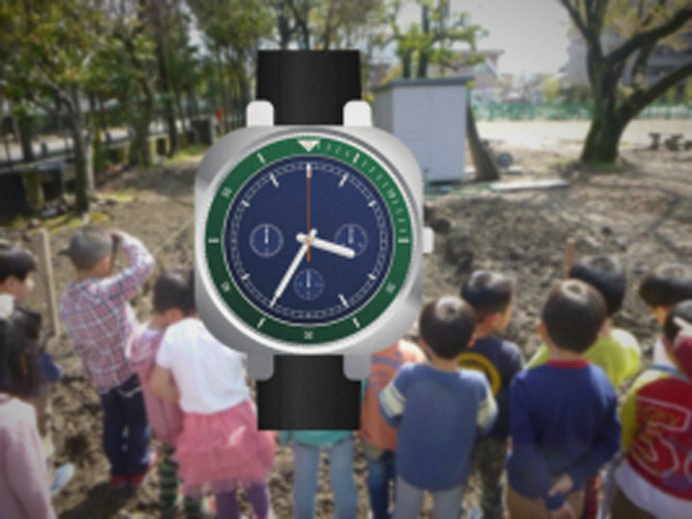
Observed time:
3:35
